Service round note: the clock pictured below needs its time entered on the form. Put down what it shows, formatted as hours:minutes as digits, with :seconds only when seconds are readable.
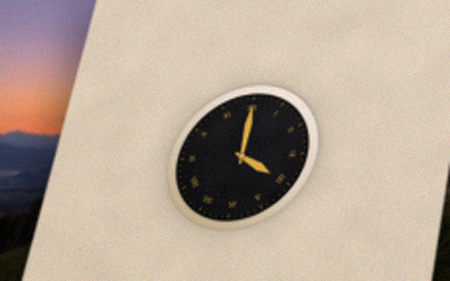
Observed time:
4:00
